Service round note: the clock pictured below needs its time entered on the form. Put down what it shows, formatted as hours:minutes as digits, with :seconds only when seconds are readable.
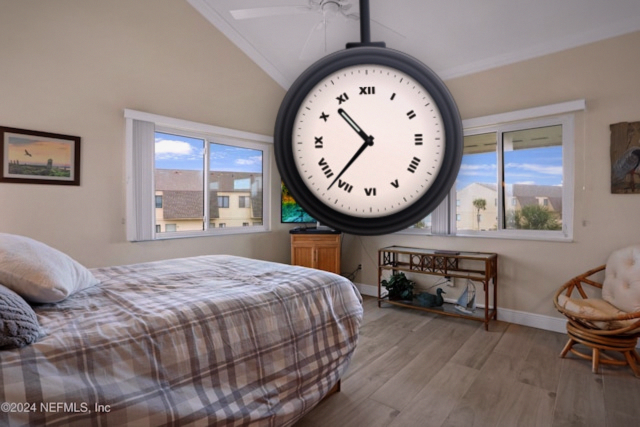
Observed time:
10:37
